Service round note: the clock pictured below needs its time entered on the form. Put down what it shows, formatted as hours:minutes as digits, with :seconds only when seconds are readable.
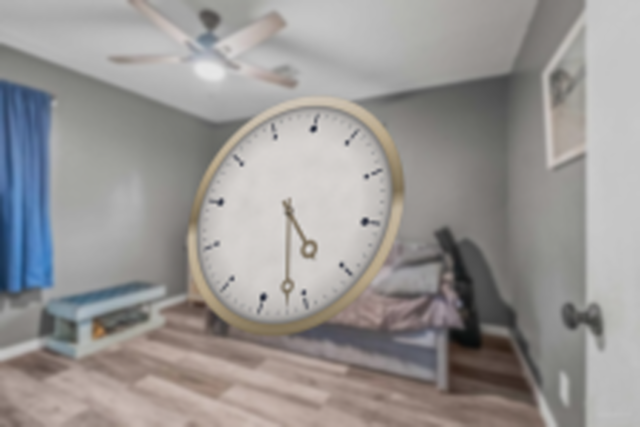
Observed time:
4:27
